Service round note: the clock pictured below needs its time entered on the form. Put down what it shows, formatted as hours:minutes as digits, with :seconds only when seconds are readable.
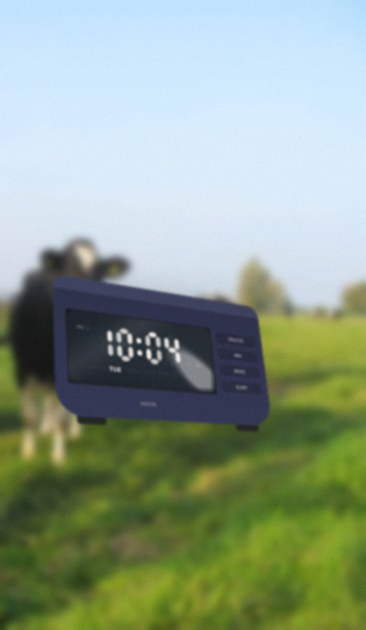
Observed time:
10:04
